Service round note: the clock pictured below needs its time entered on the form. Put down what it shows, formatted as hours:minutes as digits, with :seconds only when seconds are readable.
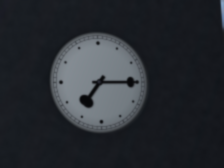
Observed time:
7:15
